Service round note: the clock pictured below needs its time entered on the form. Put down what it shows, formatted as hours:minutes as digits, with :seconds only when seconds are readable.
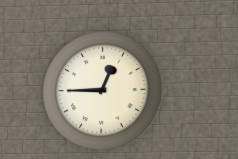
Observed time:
12:45
